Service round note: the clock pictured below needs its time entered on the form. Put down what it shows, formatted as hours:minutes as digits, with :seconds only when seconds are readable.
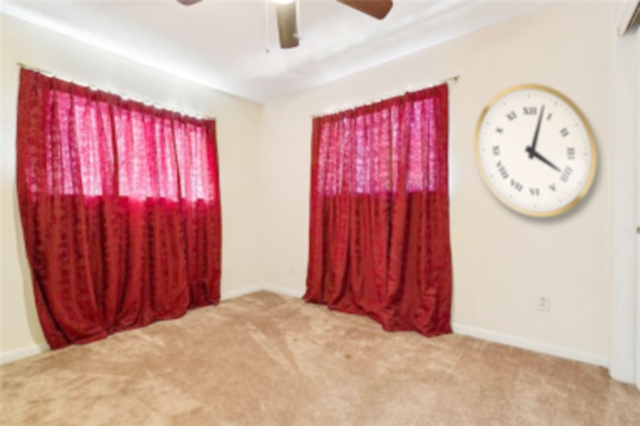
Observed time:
4:03
